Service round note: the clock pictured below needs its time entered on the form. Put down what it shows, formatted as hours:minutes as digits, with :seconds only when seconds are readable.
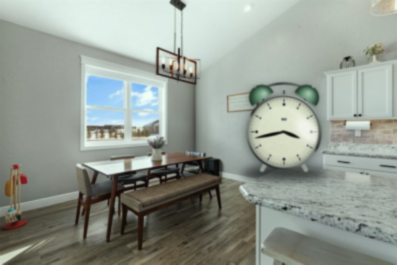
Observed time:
3:43
